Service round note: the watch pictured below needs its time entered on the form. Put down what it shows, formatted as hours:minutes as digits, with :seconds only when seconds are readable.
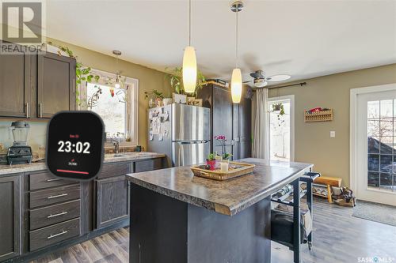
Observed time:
23:02
